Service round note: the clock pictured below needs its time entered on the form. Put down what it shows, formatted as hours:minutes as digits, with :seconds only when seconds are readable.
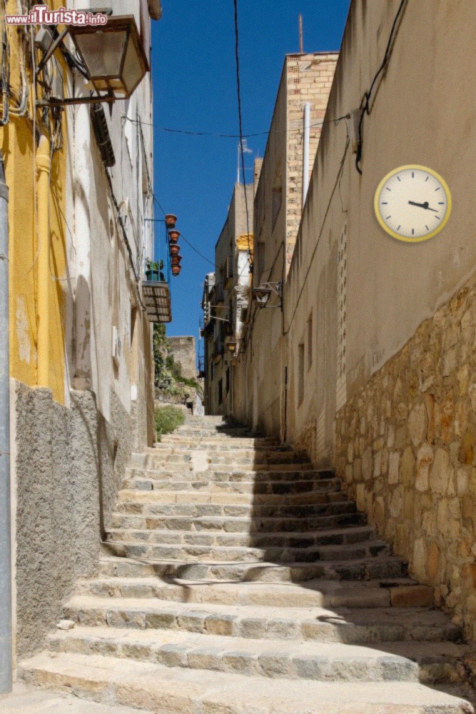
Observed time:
3:18
